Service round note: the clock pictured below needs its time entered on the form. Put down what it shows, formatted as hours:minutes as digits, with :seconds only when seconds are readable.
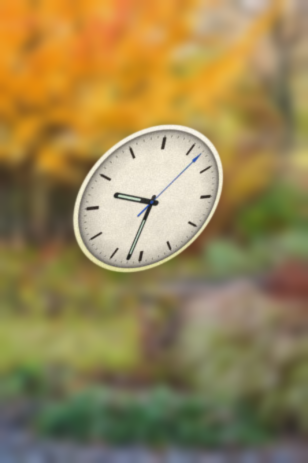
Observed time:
9:32:07
